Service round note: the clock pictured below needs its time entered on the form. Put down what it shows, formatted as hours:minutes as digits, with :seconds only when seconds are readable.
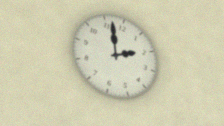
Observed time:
1:57
